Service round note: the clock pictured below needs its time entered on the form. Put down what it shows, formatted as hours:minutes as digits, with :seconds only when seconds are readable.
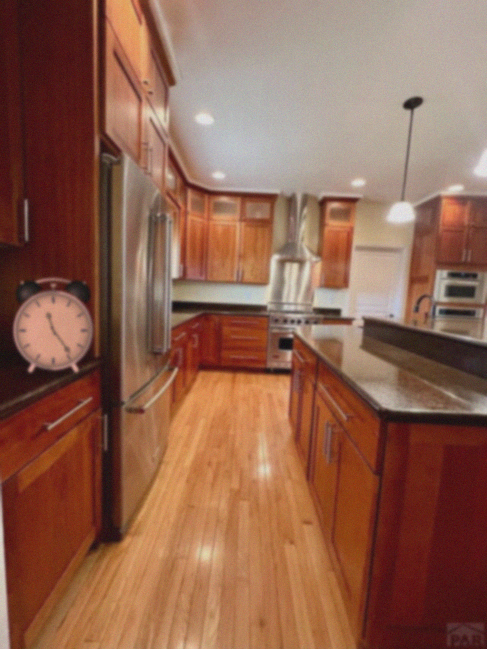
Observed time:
11:24
